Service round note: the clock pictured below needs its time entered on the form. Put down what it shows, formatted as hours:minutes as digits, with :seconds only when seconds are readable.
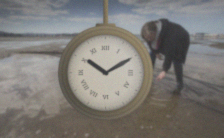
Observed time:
10:10
